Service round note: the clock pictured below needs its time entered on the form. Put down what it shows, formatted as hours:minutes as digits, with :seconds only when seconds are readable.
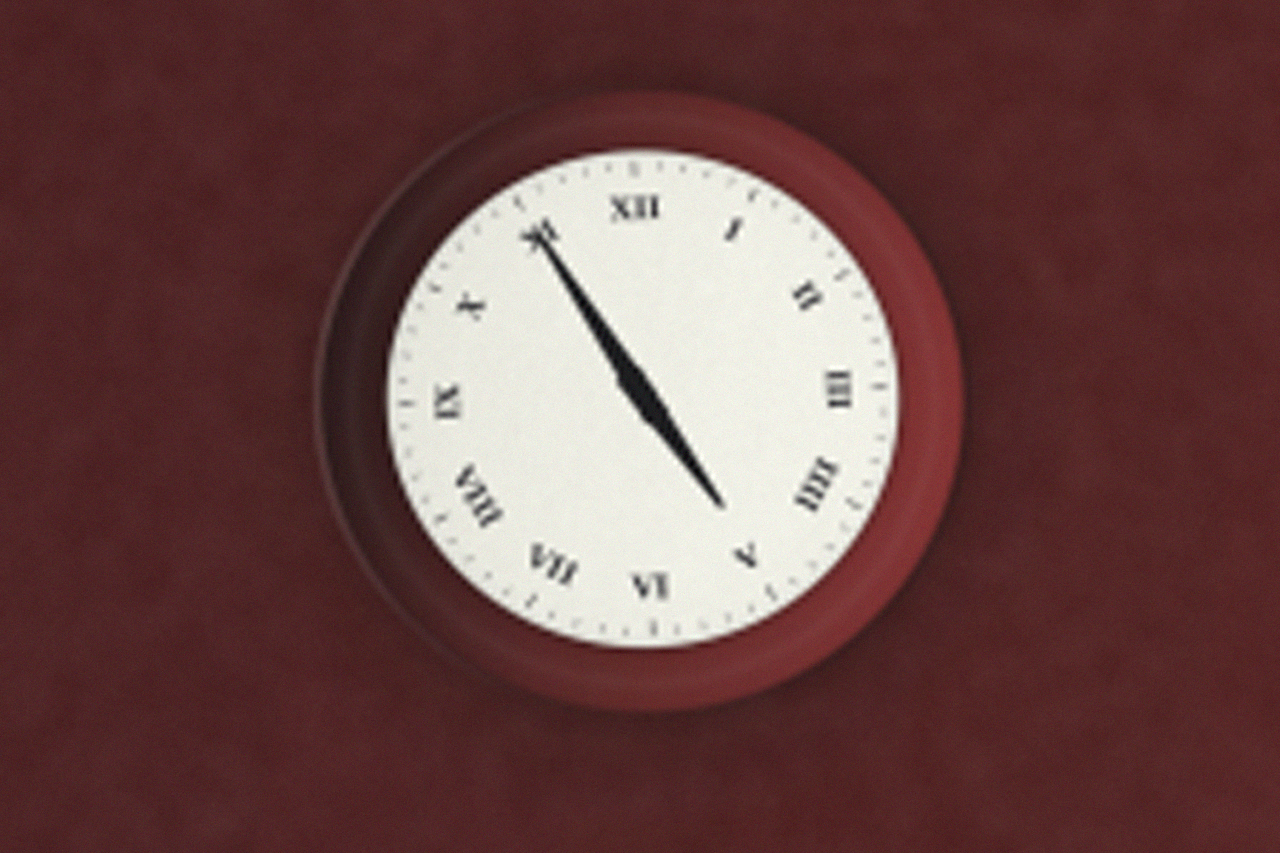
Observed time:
4:55
